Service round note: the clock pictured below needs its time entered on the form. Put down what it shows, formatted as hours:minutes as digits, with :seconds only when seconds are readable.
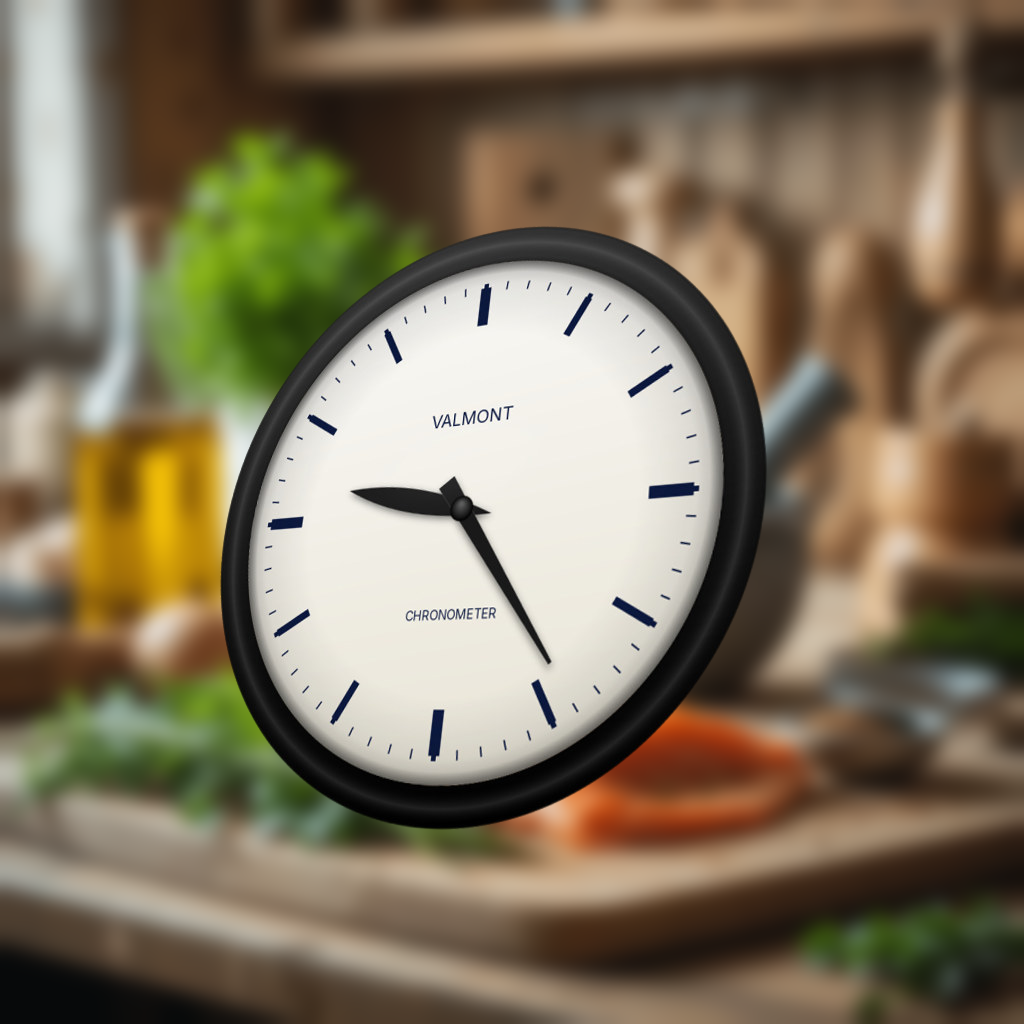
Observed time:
9:24
